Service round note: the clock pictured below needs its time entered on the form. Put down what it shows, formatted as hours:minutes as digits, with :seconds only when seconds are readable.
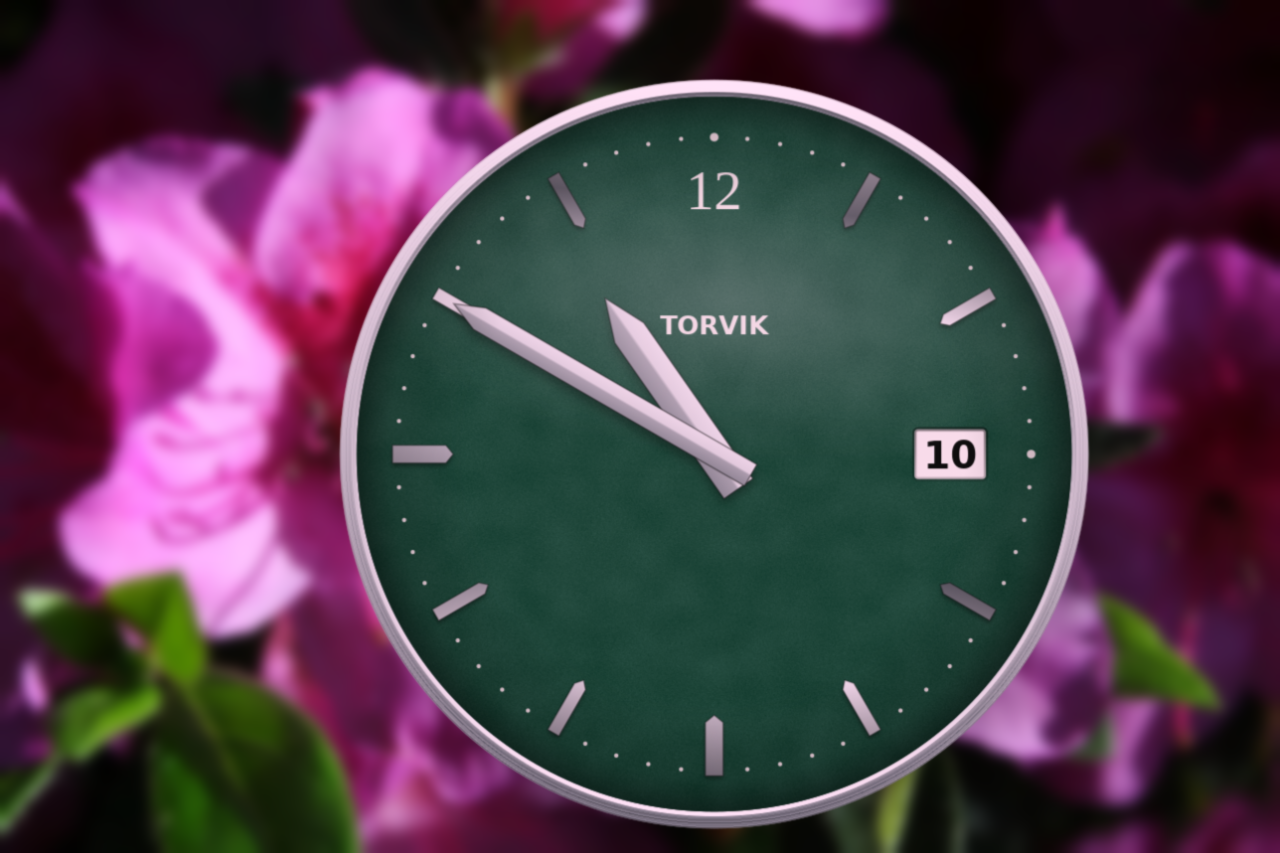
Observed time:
10:50
